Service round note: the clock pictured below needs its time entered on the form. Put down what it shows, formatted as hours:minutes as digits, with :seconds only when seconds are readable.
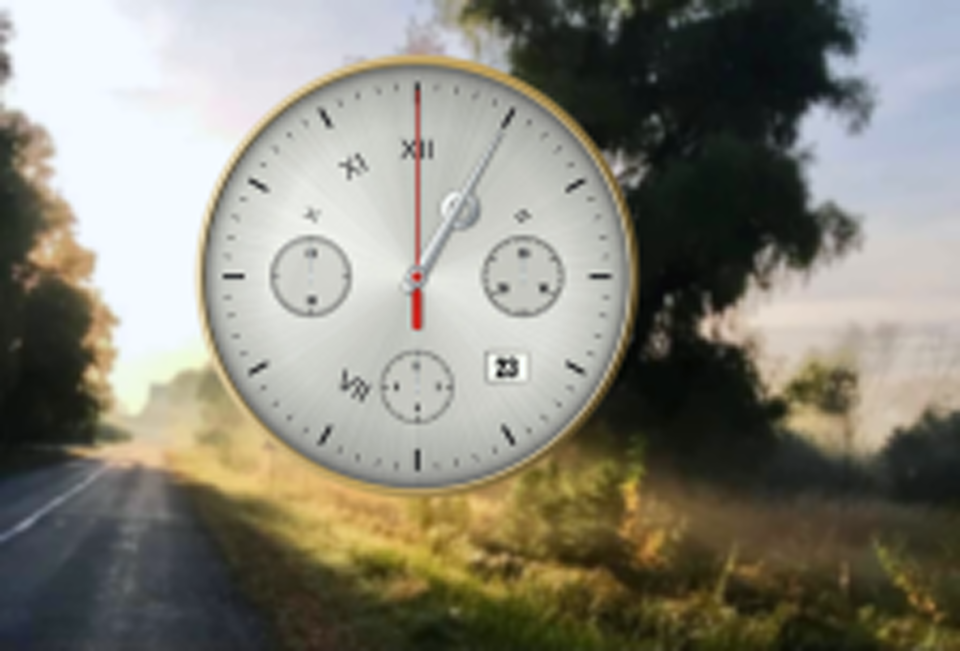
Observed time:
1:05
